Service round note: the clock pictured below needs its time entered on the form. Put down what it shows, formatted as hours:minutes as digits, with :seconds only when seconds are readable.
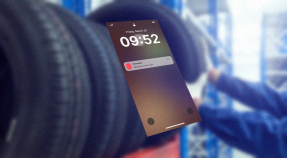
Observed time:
9:52
